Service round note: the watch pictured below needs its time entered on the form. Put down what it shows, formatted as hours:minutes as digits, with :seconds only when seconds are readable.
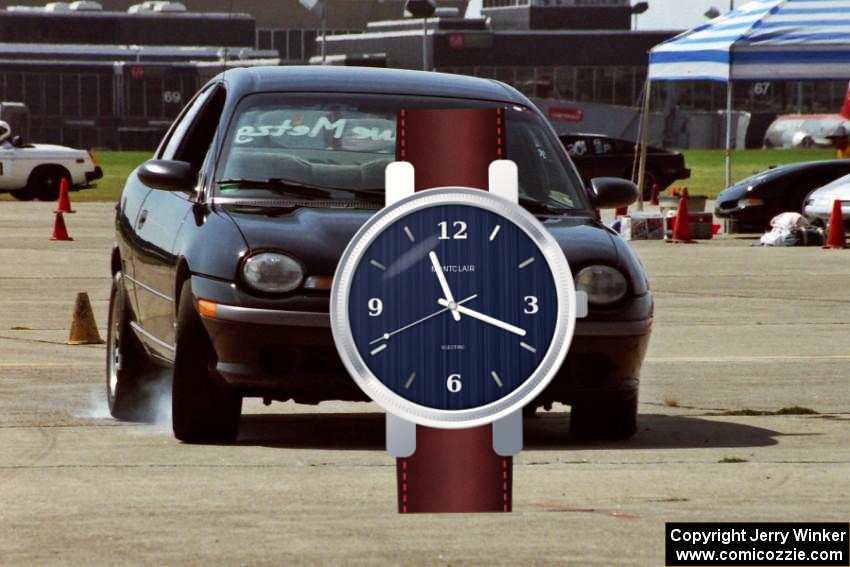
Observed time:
11:18:41
